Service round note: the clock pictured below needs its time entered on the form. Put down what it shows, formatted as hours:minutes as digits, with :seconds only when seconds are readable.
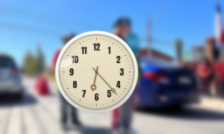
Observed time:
6:23
